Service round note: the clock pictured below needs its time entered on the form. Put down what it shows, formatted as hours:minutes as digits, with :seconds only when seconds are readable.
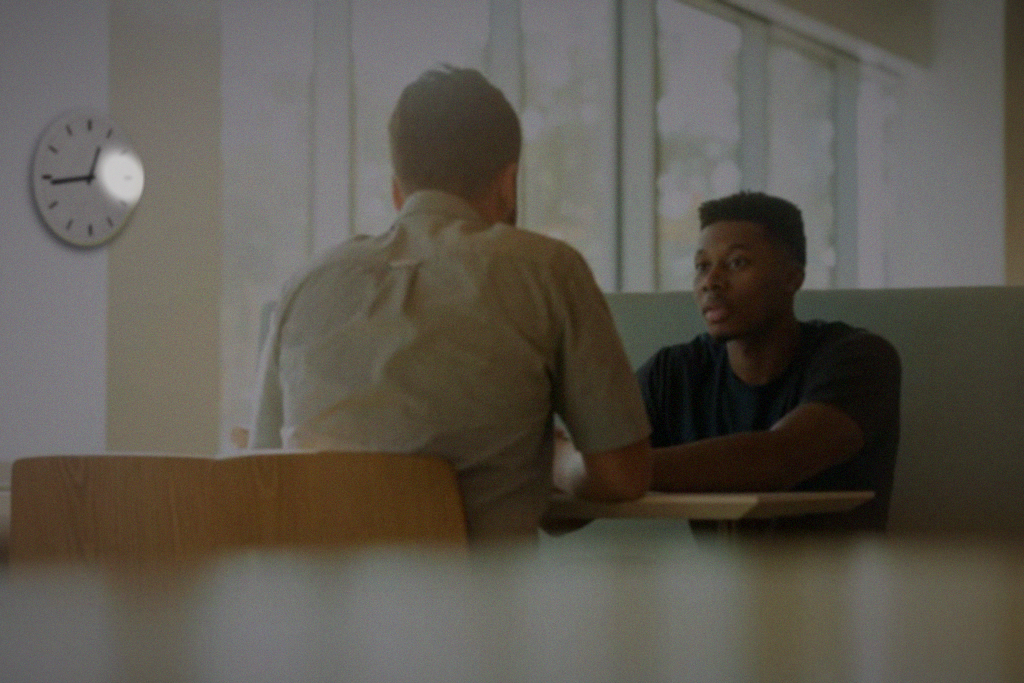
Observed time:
12:44
